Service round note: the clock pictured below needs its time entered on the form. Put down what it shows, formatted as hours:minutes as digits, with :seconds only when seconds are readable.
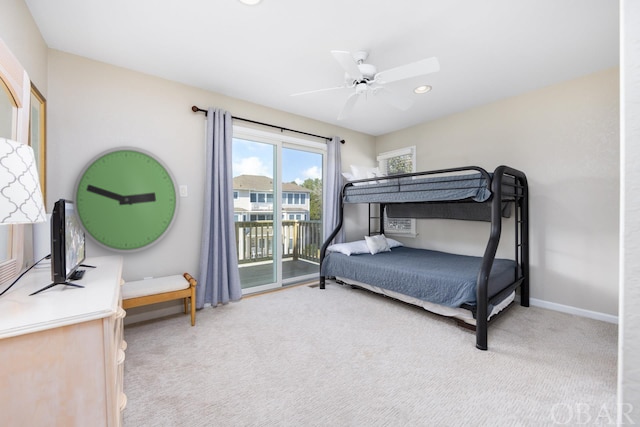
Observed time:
2:48
